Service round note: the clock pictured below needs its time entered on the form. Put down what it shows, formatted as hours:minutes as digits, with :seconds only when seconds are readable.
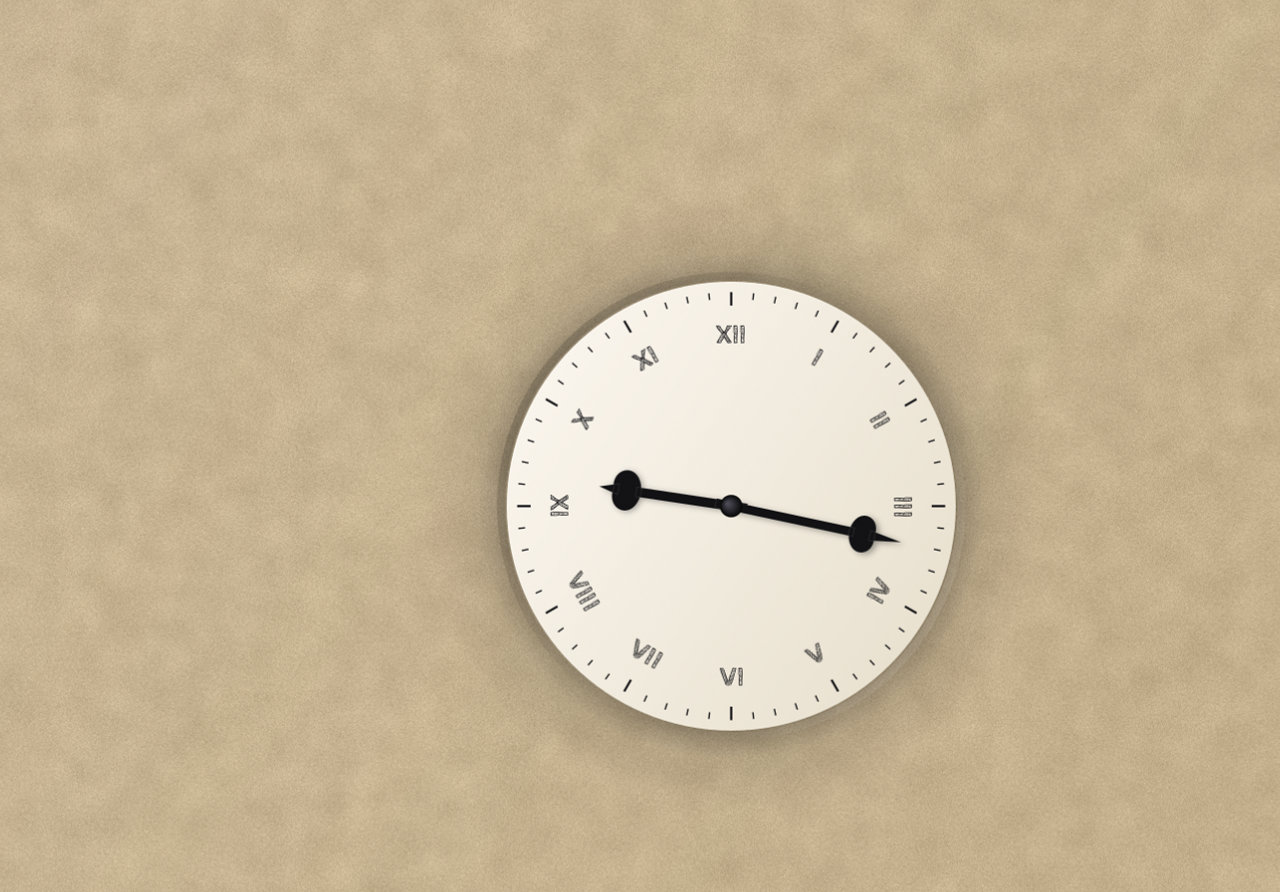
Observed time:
9:17
